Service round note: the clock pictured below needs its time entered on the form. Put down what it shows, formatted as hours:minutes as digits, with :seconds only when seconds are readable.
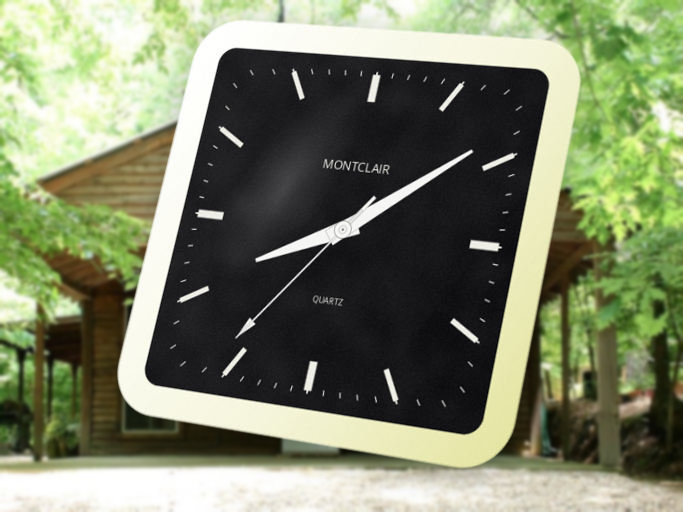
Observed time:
8:08:36
